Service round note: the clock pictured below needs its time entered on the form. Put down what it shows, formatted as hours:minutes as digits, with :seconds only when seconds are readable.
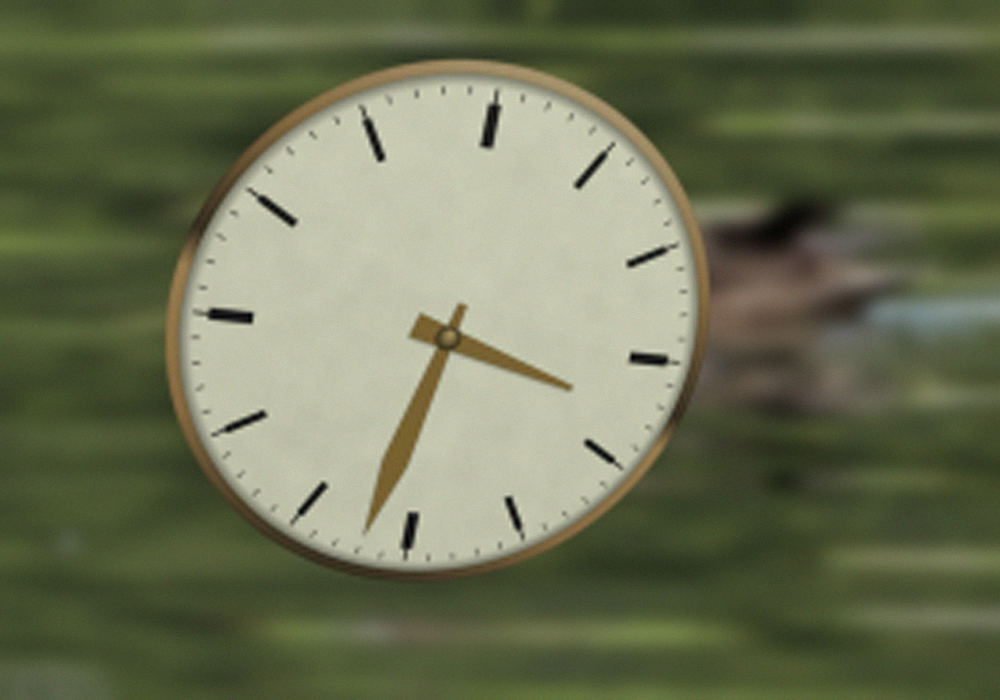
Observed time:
3:32
